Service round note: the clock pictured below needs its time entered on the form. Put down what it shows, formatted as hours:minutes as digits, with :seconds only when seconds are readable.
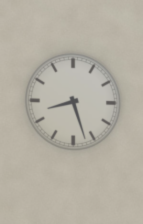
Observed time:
8:27
